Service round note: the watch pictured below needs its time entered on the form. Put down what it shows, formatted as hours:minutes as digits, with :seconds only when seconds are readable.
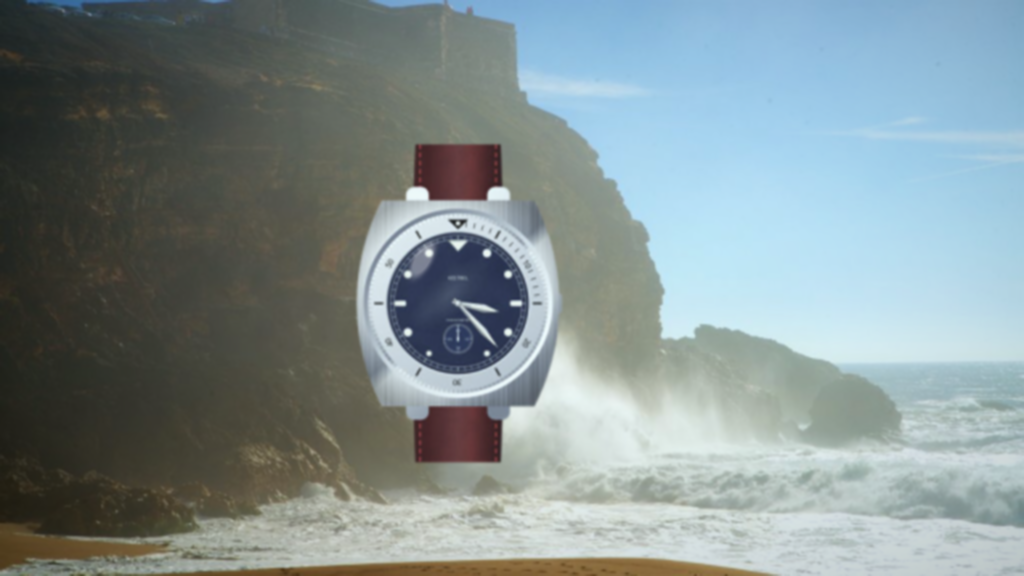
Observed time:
3:23
